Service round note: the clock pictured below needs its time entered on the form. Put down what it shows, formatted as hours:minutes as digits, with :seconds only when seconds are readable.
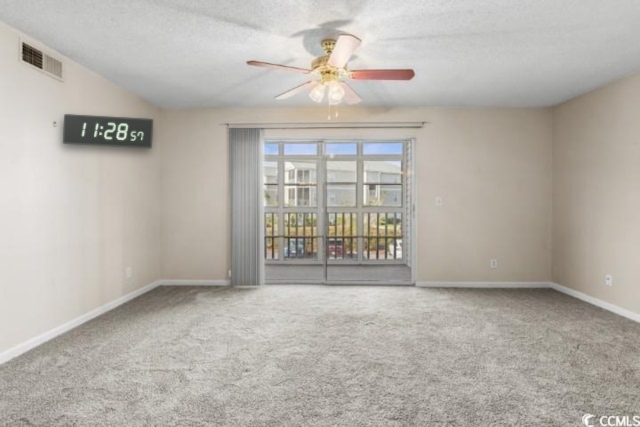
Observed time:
11:28:57
